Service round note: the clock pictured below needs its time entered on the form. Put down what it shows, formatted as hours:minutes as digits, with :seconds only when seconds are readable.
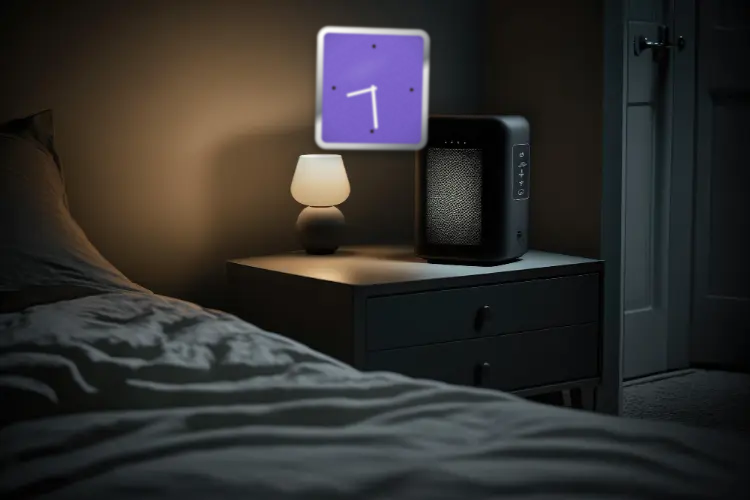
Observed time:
8:29
